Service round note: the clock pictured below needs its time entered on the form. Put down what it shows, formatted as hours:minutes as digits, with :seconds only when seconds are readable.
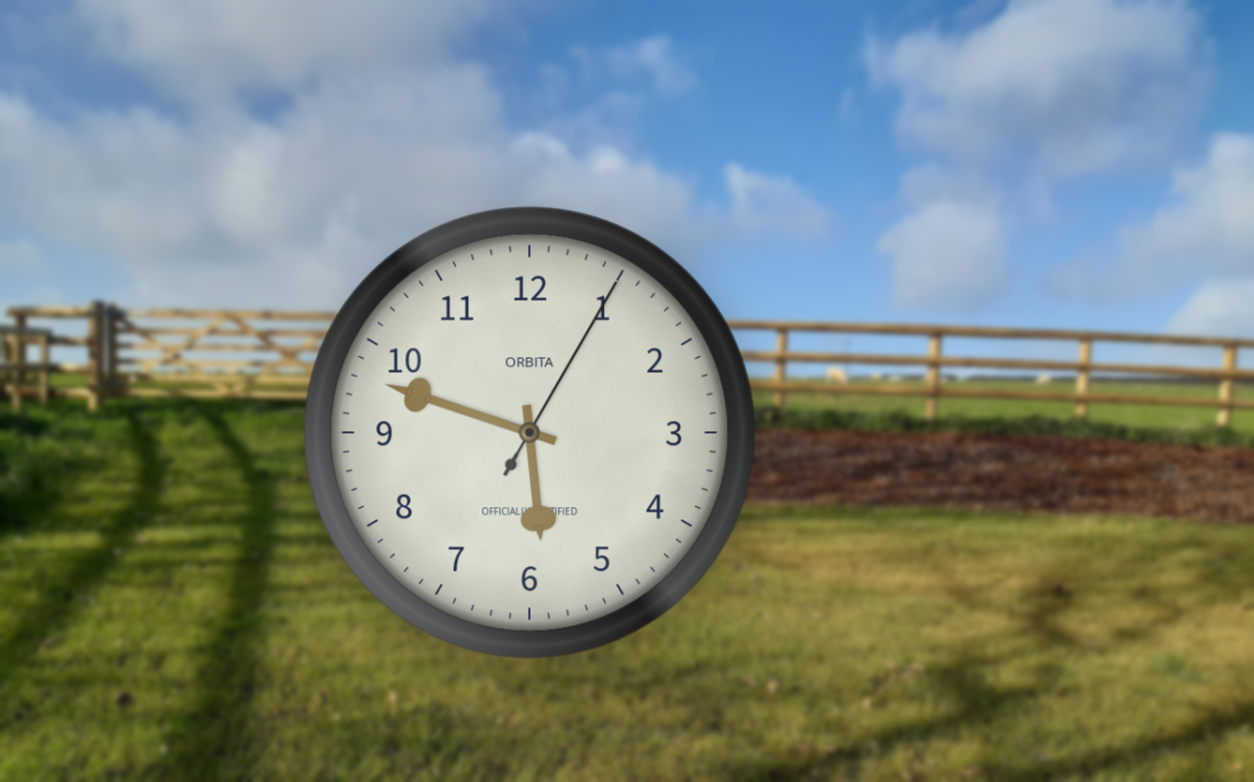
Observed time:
5:48:05
